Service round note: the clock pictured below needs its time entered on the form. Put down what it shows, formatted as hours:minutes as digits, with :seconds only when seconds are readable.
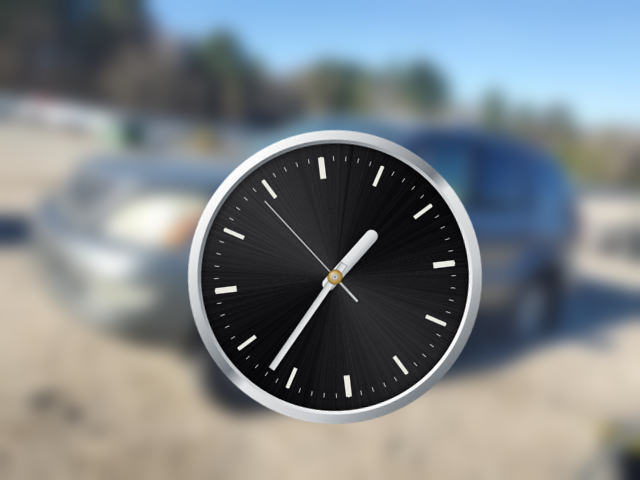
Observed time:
1:36:54
